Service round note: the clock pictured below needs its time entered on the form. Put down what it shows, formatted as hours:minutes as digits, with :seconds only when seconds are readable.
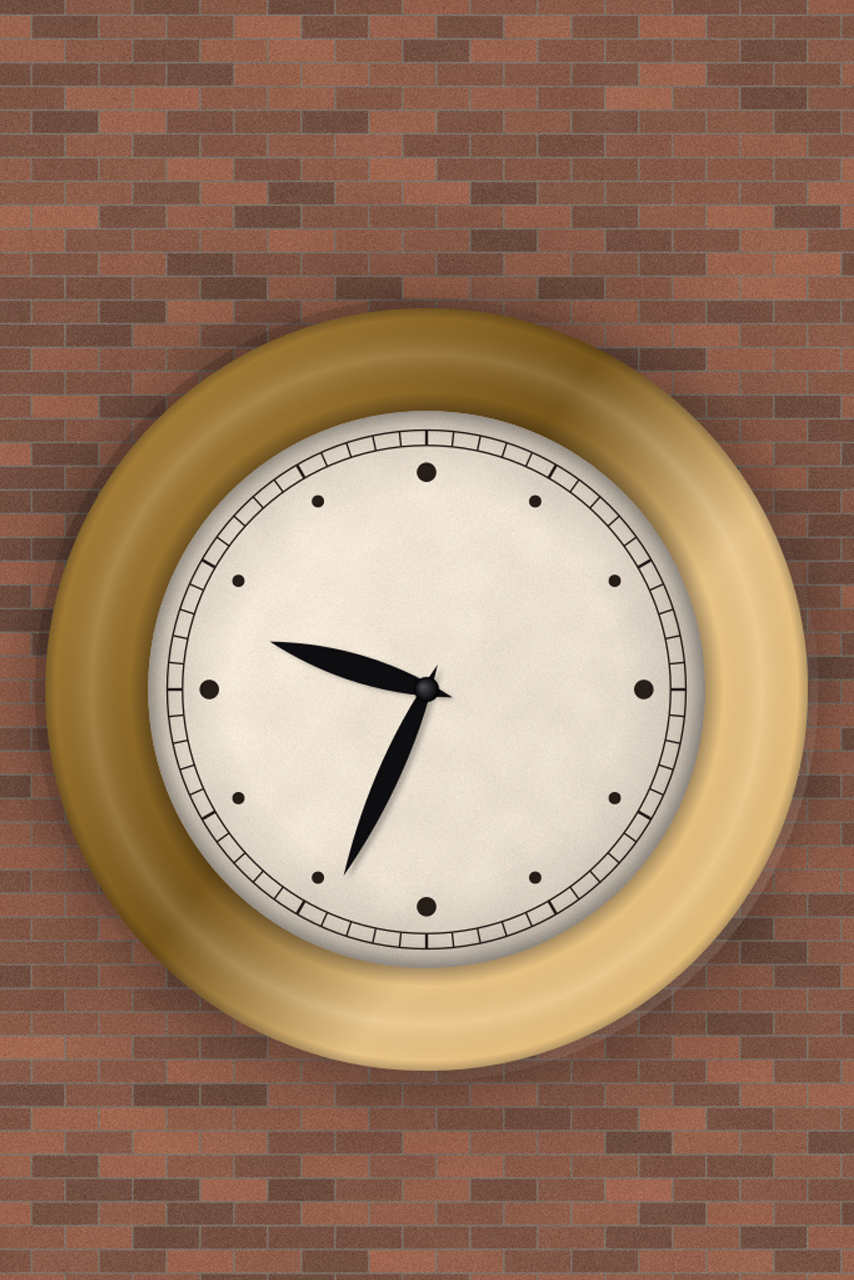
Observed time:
9:34
